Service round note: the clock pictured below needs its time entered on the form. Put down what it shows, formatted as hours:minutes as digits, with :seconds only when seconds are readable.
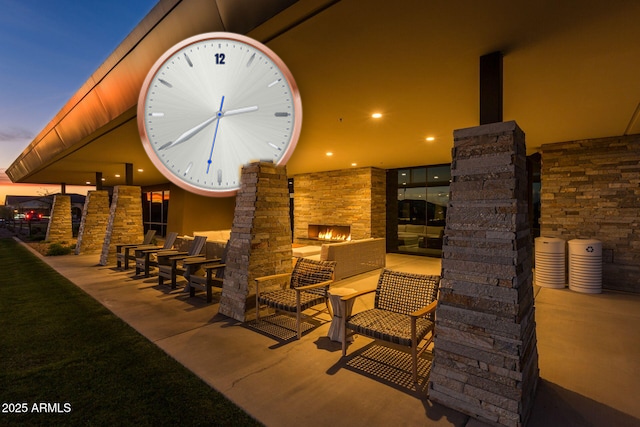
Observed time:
2:39:32
